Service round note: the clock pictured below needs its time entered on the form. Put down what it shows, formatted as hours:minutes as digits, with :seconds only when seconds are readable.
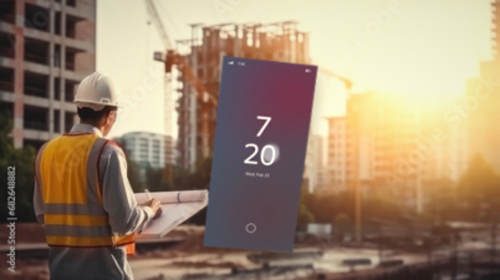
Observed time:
7:20
